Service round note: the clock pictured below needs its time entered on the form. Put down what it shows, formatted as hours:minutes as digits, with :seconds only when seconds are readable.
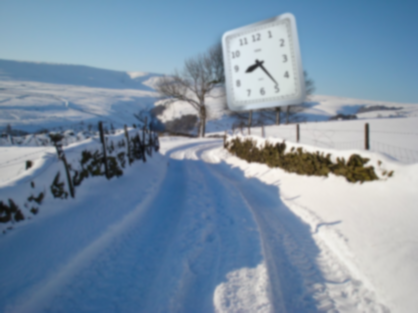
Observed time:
8:24
